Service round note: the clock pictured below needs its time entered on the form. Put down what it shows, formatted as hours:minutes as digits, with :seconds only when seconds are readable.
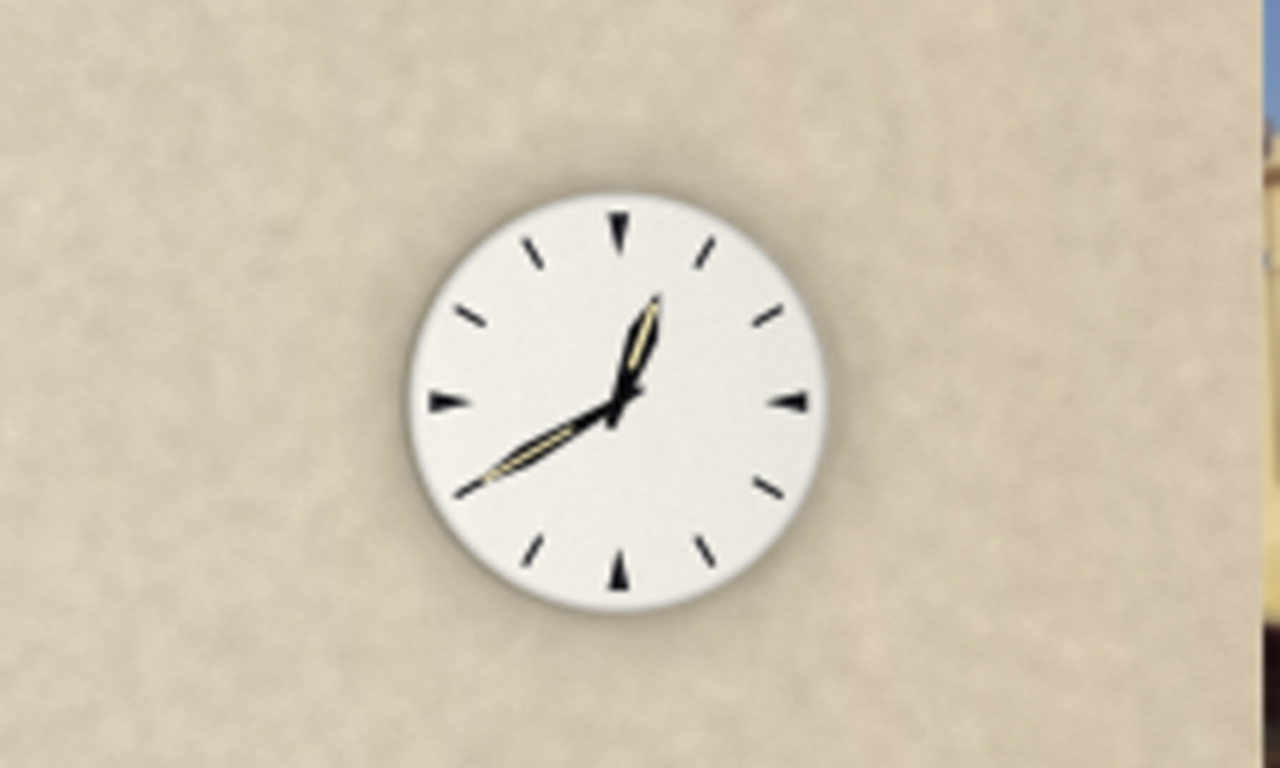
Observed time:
12:40
